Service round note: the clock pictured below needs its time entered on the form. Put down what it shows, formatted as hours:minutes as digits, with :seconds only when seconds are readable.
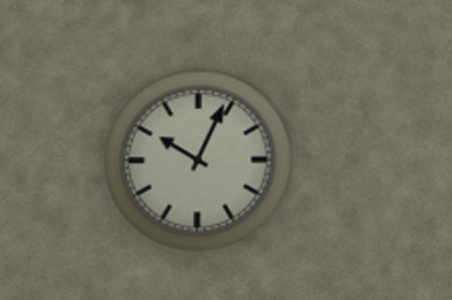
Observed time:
10:04
